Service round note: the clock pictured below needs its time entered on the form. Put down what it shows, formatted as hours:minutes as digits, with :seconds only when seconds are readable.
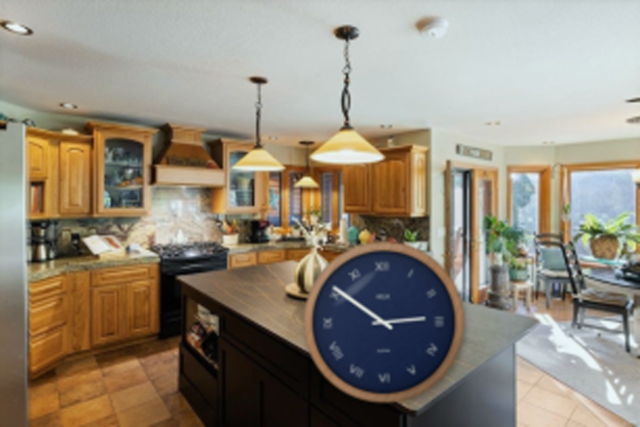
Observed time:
2:51
